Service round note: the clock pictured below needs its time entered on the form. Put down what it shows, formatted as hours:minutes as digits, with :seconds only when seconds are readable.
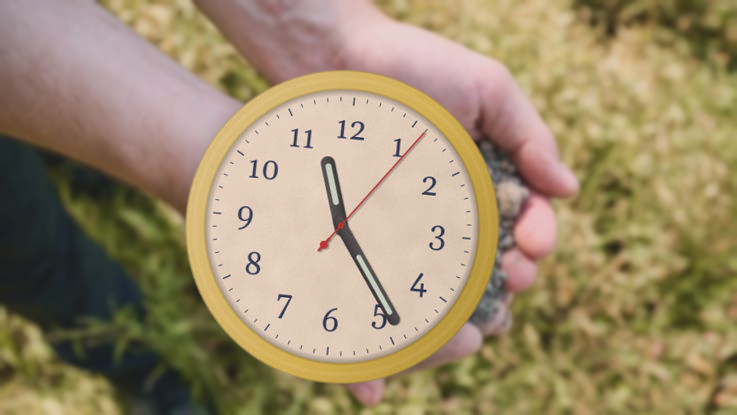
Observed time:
11:24:06
